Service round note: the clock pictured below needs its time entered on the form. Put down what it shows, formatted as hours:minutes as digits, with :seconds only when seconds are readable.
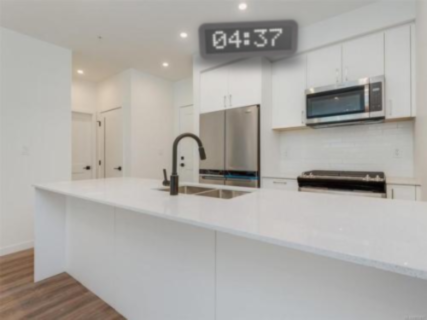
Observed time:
4:37
